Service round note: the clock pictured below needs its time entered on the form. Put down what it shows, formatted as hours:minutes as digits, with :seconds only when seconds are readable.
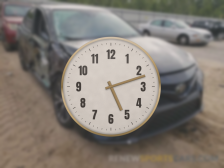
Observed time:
5:12
